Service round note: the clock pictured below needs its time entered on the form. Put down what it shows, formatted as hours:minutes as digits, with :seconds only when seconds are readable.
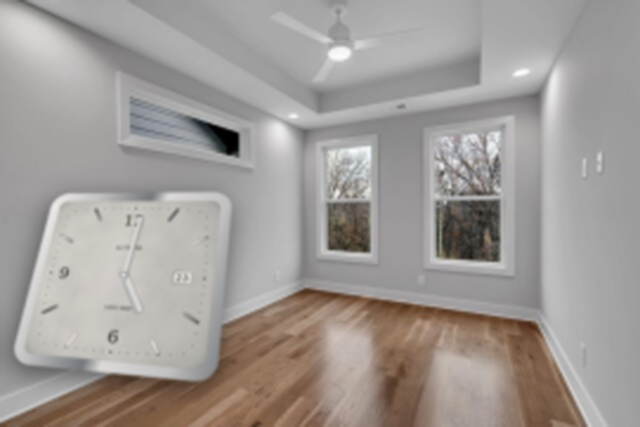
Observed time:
5:01
